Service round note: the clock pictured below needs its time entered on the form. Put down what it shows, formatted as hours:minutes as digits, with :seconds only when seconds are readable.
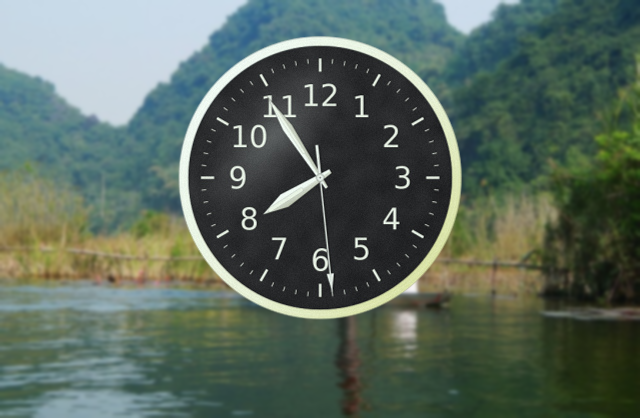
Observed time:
7:54:29
